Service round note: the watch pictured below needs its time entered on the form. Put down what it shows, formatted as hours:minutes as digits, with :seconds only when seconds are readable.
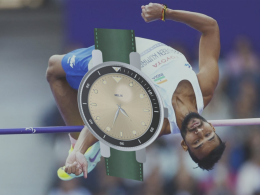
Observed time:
4:34
